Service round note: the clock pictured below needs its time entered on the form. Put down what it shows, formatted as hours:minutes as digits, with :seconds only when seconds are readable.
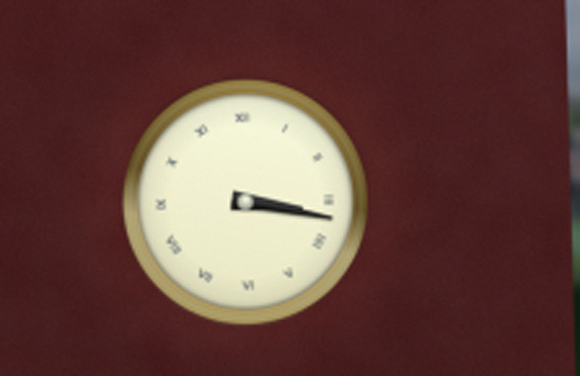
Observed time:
3:17
